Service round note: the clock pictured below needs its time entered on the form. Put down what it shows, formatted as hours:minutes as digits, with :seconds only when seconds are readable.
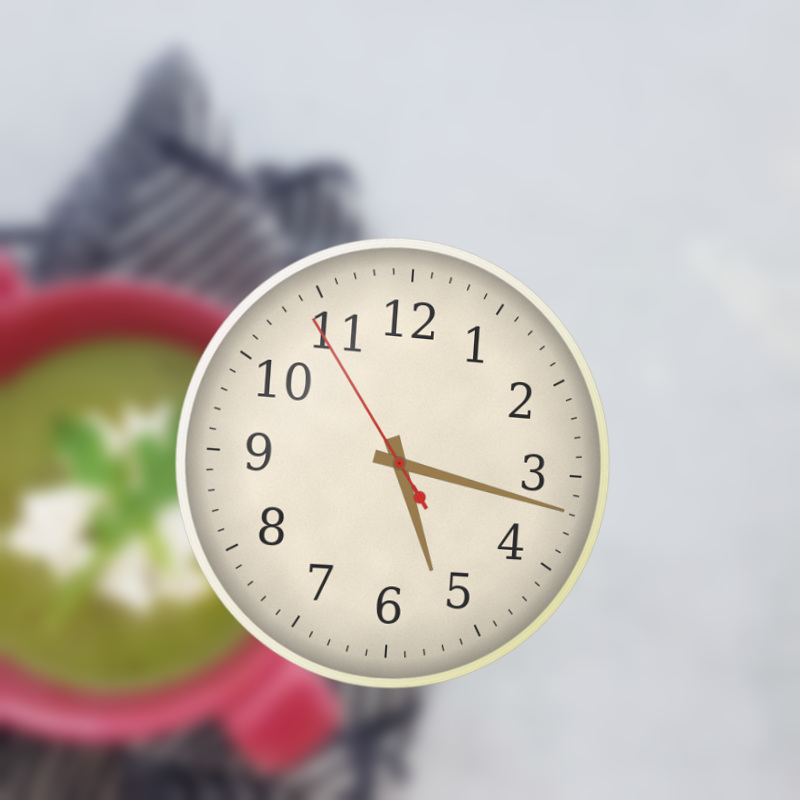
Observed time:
5:16:54
